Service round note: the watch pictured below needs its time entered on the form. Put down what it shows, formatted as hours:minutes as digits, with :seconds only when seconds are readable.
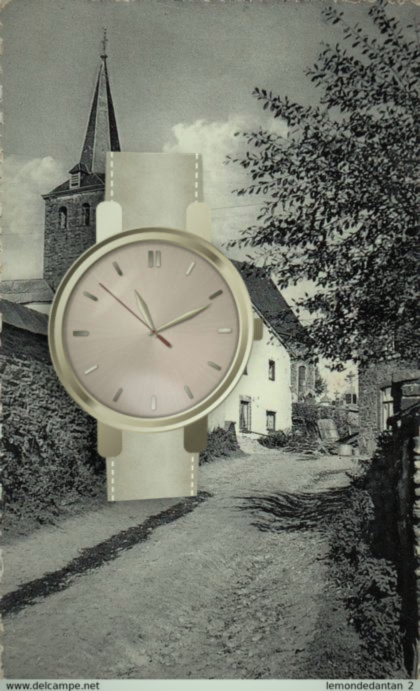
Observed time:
11:10:52
